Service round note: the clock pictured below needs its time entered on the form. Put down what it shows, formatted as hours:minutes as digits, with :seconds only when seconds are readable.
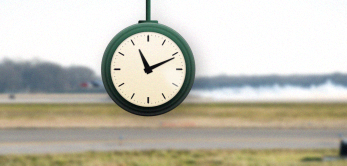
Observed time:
11:11
